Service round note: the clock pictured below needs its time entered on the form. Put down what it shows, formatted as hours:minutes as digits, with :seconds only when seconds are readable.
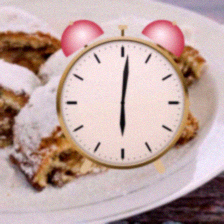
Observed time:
6:01
